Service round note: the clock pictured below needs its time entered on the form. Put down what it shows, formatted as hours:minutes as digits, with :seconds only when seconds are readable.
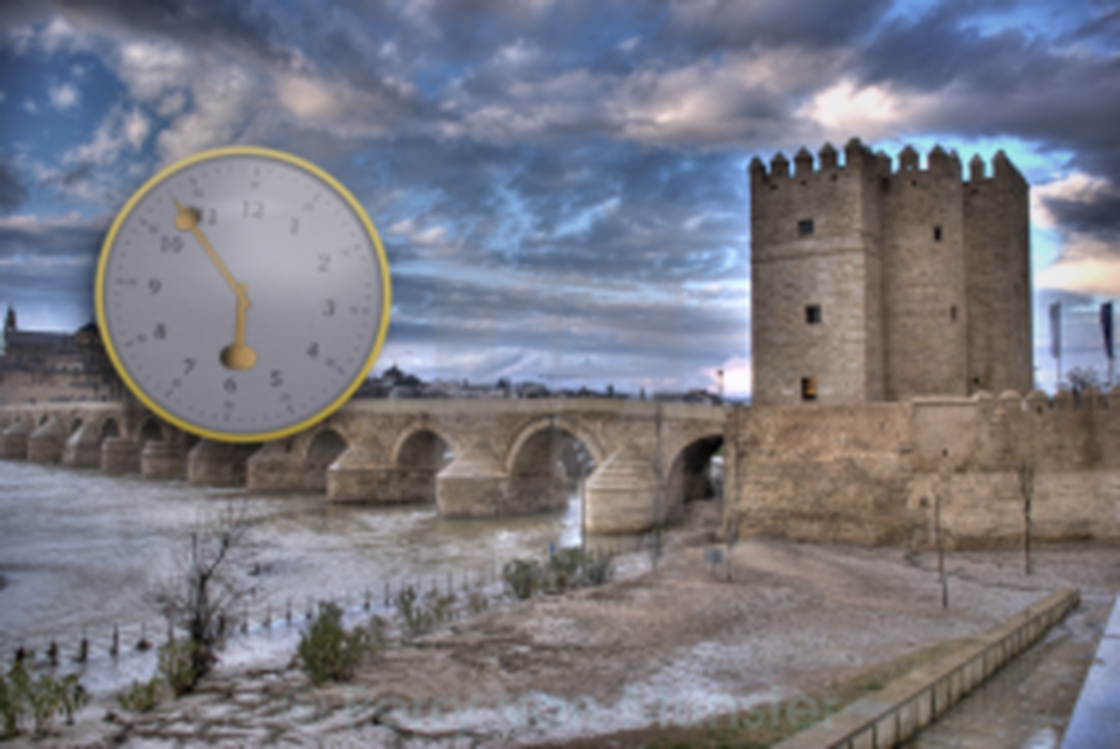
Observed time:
5:53
